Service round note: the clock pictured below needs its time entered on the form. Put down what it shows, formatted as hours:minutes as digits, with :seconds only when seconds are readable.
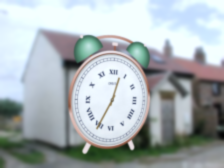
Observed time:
12:35
